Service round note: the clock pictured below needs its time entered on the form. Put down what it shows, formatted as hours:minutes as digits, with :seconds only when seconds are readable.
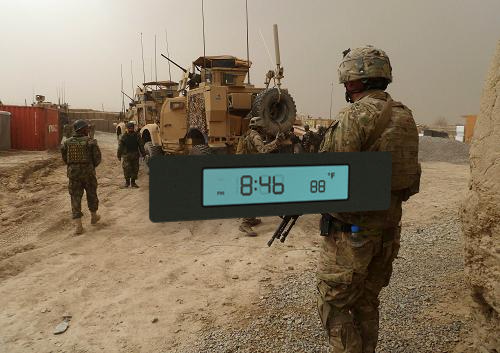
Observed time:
8:46
